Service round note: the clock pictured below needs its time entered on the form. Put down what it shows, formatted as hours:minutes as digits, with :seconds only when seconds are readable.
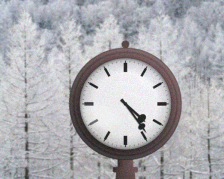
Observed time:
4:24
